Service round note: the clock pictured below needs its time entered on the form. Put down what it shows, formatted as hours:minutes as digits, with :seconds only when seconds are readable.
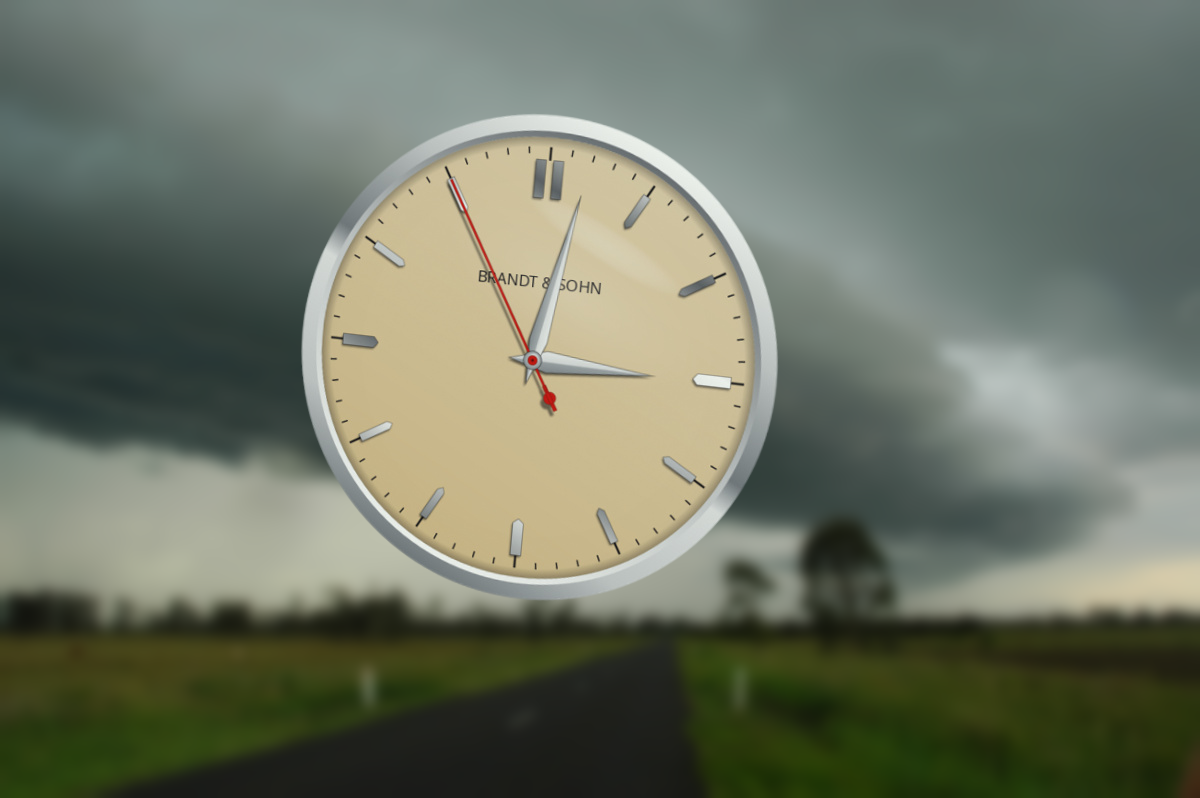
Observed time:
3:01:55
